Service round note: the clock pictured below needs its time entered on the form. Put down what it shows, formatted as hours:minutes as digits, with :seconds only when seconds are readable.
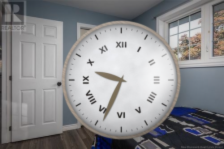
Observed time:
9:34
